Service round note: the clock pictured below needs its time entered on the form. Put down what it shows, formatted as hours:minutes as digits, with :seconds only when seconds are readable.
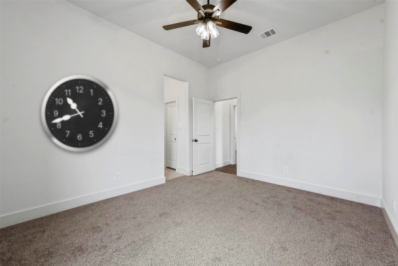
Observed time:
10:42
